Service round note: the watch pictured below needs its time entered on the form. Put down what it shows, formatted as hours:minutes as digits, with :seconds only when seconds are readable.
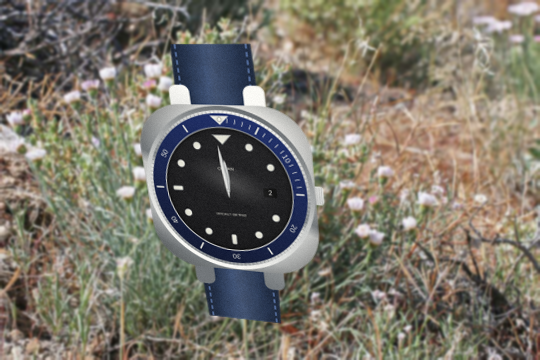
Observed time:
11:59
